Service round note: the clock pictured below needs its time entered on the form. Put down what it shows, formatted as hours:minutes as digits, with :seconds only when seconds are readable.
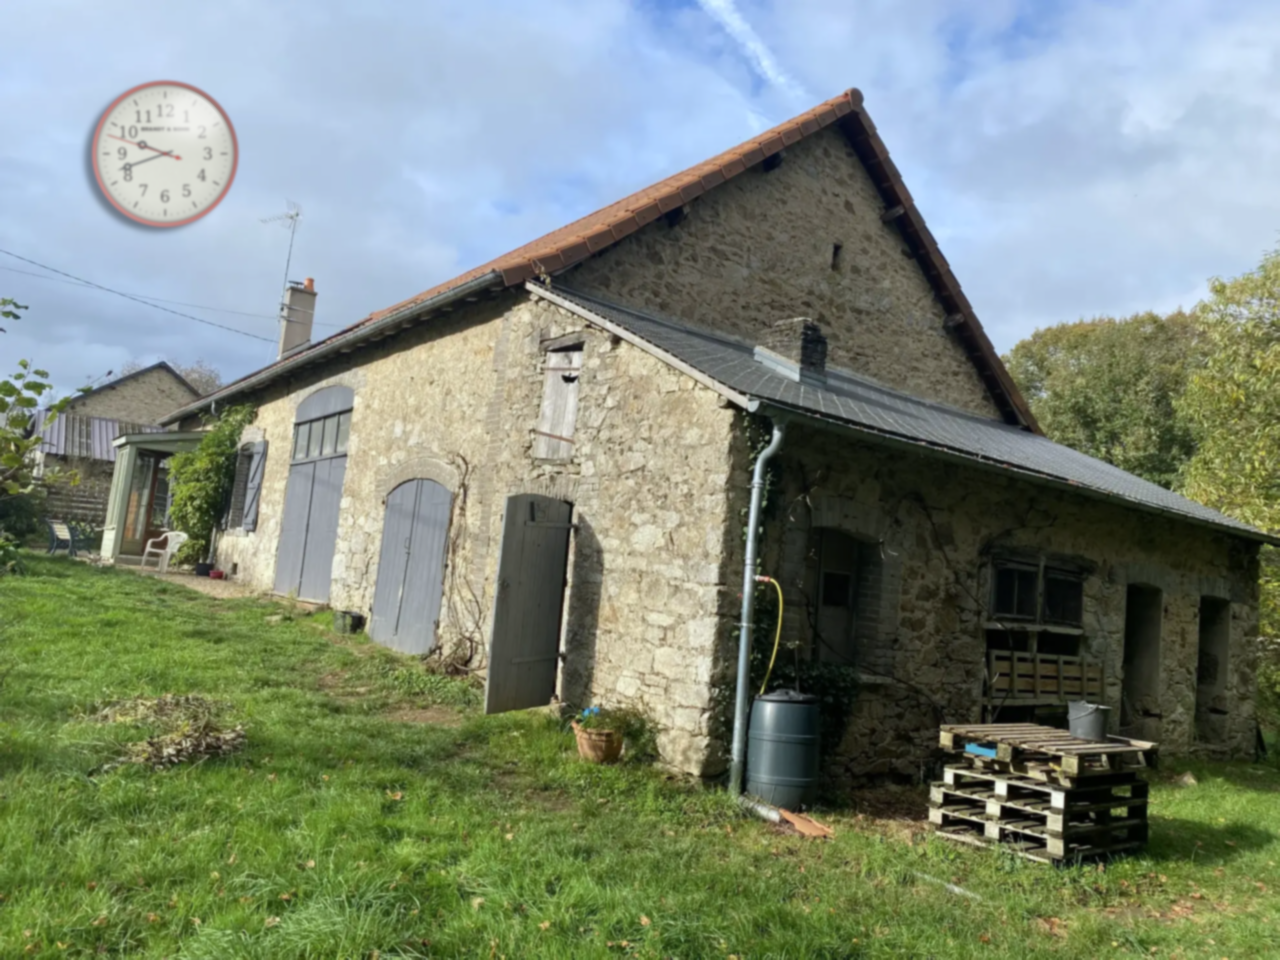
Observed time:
9:41:48
